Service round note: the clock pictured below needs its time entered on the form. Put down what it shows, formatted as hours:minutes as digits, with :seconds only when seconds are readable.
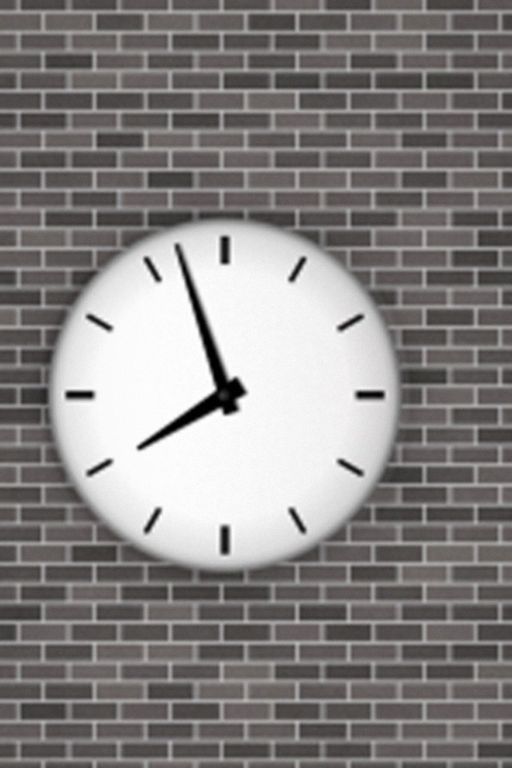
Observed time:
7:57
